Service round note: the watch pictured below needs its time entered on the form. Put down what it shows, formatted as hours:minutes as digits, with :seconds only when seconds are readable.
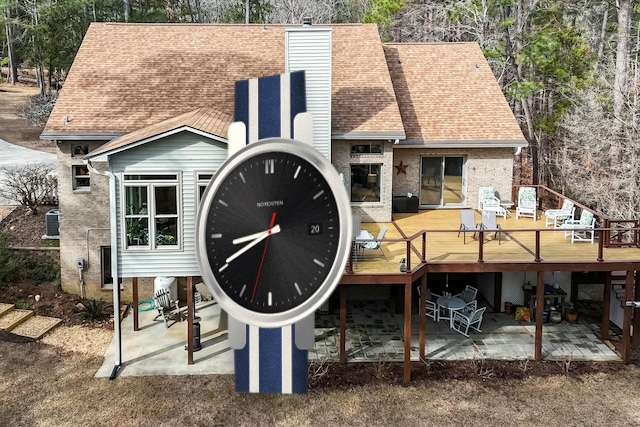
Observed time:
8:40:33
